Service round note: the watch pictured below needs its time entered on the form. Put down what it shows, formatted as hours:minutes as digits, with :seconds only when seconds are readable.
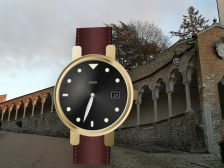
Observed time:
6:33
